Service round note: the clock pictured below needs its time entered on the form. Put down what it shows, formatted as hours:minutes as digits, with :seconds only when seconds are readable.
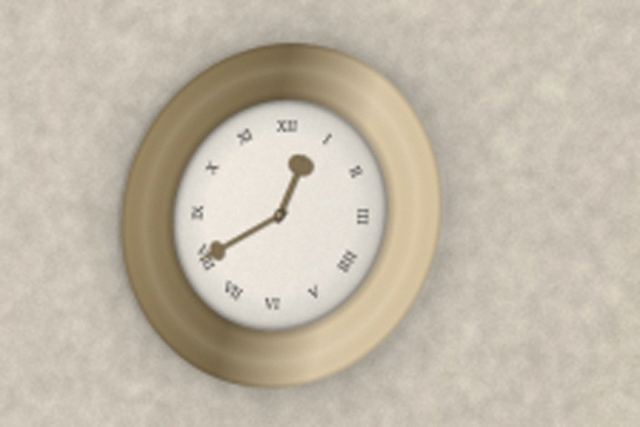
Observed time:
12:40
